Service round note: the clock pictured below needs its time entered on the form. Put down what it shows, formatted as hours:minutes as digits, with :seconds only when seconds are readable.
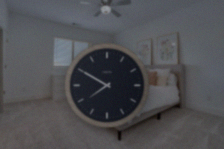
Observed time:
7:50
